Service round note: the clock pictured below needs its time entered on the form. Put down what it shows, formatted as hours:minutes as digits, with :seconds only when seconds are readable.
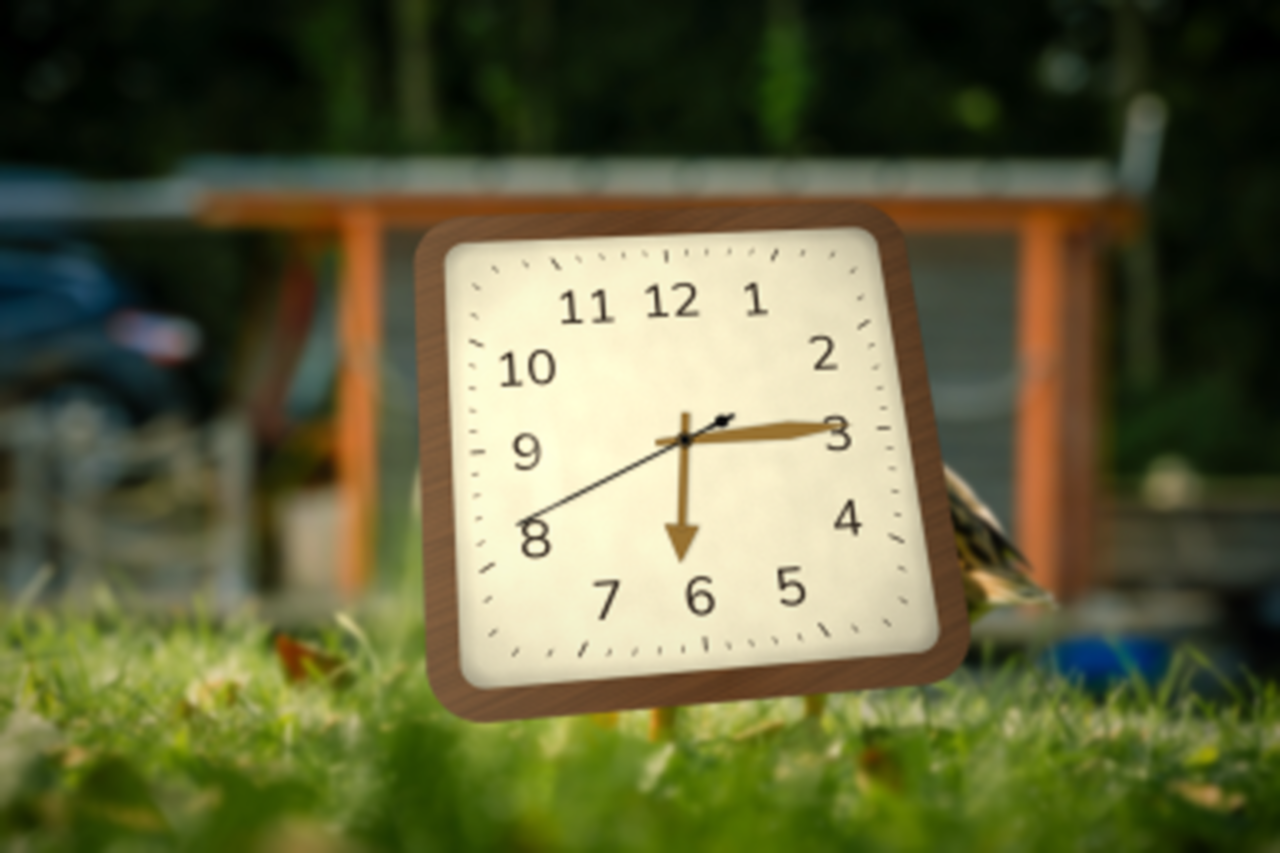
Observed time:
6:14:41
